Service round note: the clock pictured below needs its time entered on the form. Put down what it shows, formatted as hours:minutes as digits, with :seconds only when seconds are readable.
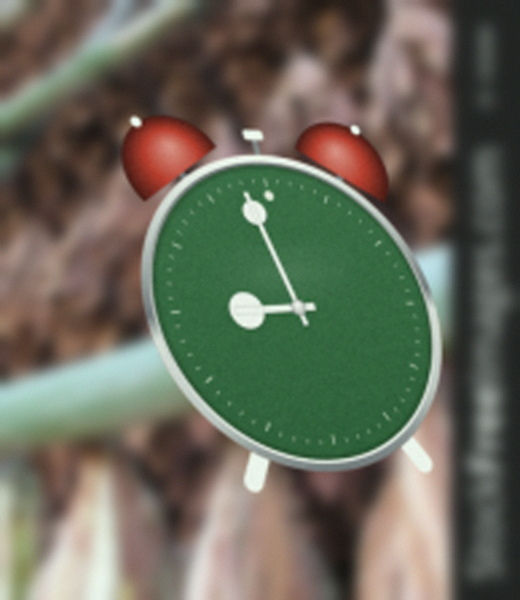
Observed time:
8:58
